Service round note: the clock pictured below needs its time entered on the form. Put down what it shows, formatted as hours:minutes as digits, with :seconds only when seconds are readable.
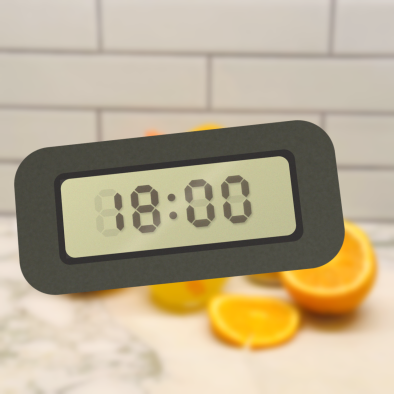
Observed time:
18:00
